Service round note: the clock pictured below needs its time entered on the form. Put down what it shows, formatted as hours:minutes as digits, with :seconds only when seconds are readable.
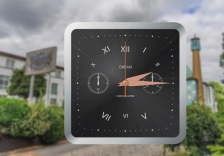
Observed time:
2:15
